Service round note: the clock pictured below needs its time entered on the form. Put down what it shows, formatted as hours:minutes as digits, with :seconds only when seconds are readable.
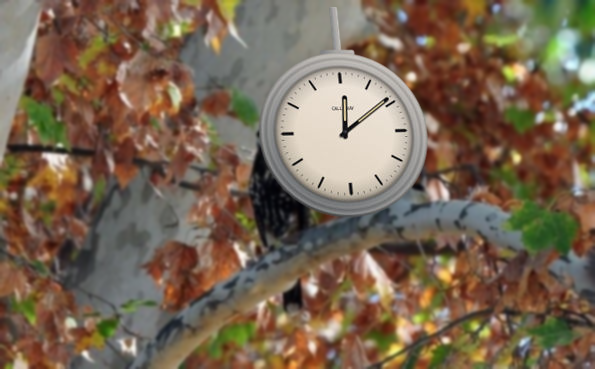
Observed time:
12:09
